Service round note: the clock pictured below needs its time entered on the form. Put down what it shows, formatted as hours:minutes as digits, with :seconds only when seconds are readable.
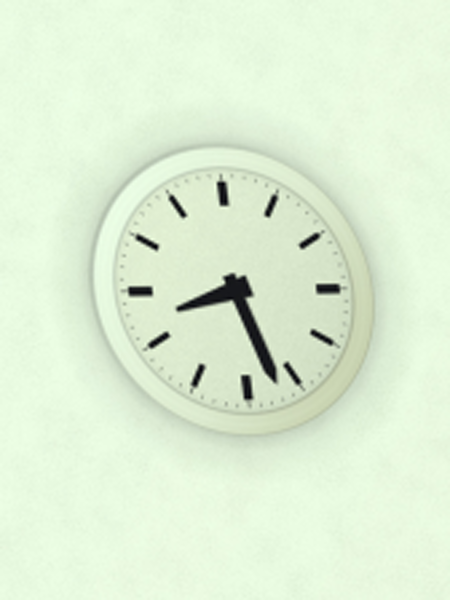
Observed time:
8:27
